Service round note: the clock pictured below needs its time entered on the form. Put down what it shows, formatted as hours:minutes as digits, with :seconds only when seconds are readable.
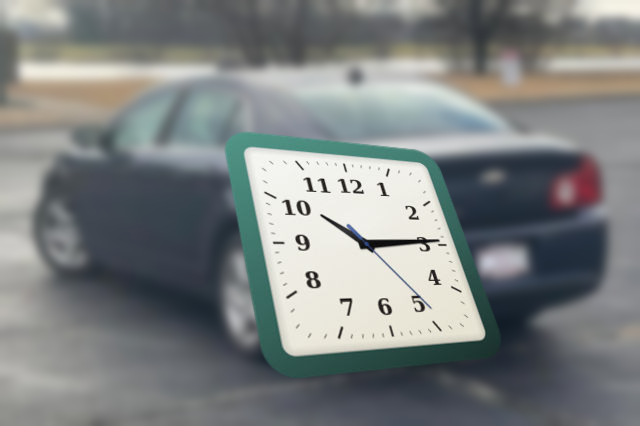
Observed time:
10:14:24
